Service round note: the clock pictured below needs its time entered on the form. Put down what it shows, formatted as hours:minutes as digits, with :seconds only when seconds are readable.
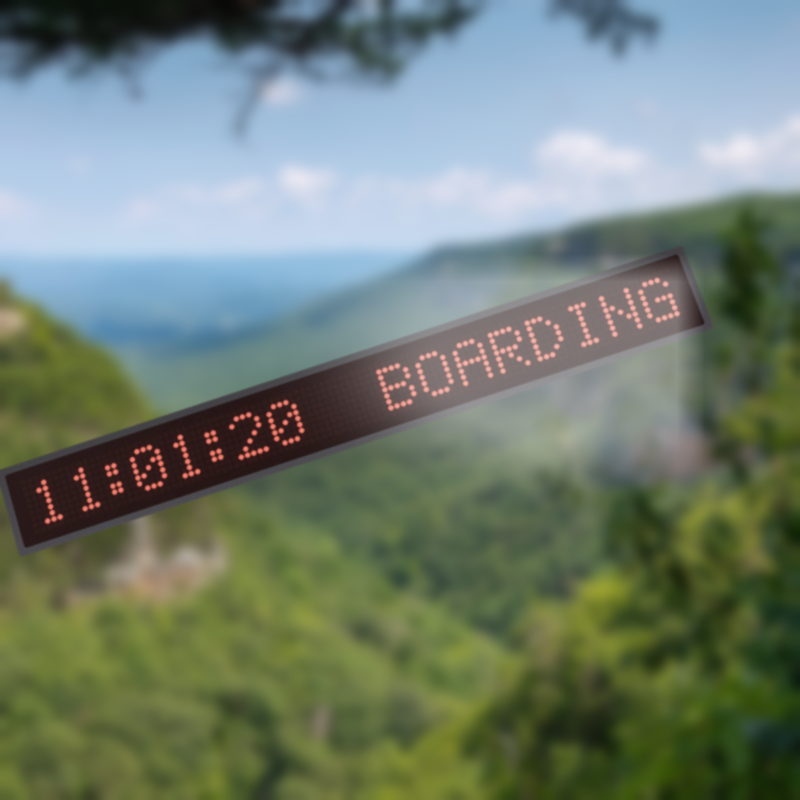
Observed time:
11:01:20
